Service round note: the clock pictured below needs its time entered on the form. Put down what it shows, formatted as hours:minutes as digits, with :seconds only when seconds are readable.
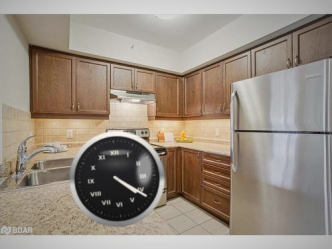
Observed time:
4:21
